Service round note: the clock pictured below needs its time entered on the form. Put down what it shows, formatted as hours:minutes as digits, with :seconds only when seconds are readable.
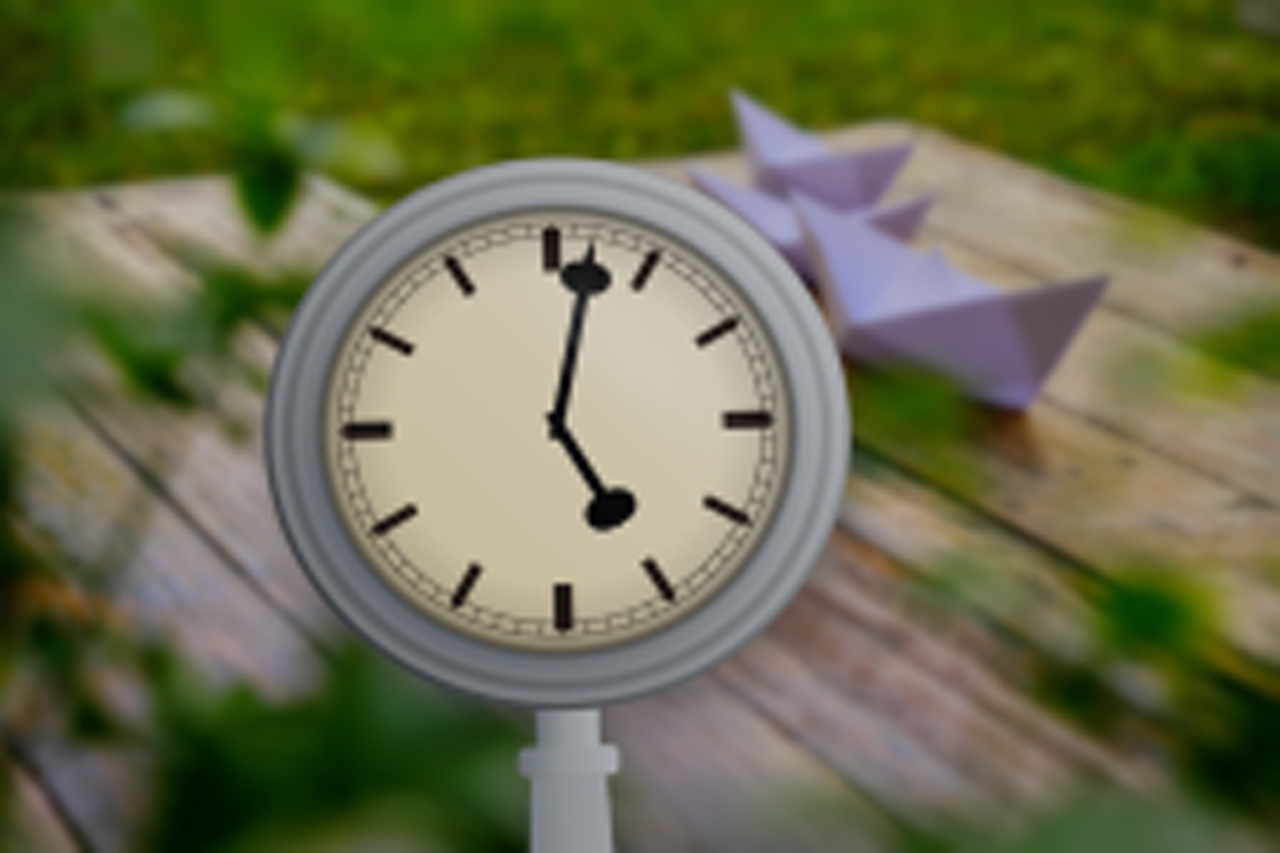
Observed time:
5:02
